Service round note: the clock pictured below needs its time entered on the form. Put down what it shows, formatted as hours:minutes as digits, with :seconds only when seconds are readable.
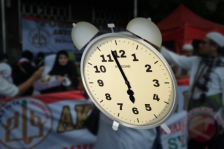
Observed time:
5:58
